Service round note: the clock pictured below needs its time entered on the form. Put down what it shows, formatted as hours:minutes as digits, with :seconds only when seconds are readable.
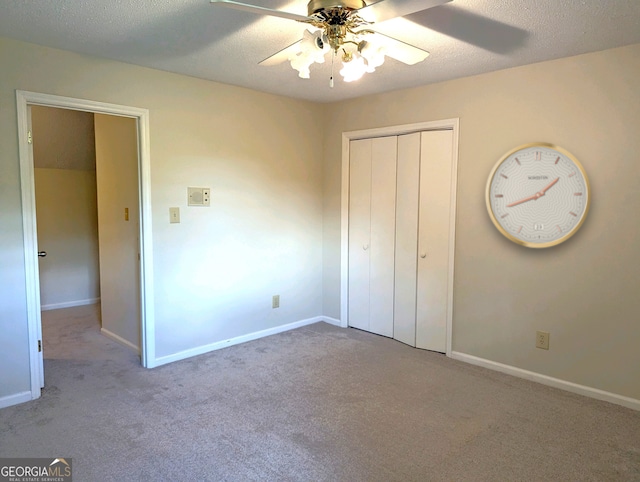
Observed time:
1:42
